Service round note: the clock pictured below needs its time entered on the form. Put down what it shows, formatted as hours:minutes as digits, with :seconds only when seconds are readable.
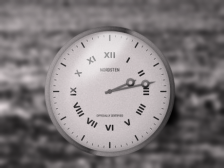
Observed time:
2:13
